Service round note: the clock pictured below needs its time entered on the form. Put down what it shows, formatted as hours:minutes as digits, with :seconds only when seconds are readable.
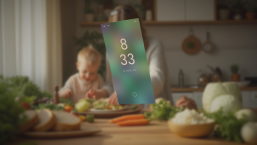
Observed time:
8:33
